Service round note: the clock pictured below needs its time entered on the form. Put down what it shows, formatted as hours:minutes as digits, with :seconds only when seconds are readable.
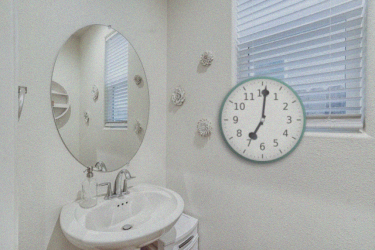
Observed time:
7:01
